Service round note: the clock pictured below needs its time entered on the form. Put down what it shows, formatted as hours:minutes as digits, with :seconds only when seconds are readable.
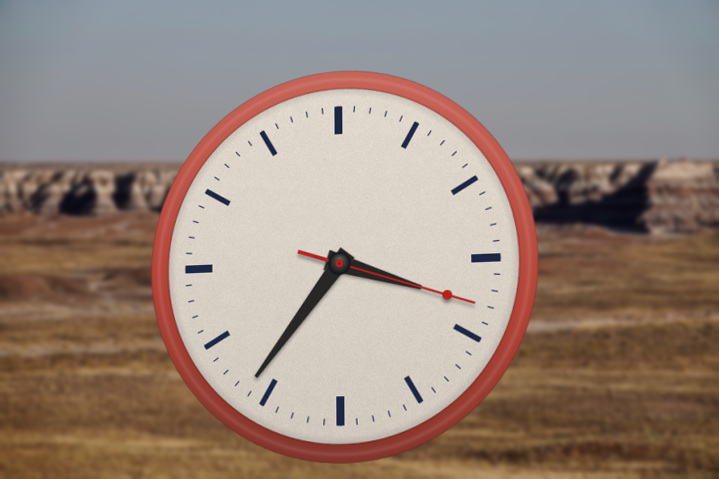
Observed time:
3:36:18
